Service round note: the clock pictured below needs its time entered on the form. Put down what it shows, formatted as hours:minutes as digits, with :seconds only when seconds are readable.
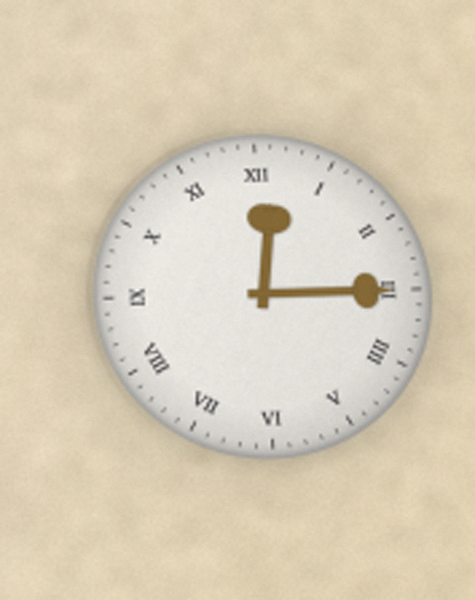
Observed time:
12:15
